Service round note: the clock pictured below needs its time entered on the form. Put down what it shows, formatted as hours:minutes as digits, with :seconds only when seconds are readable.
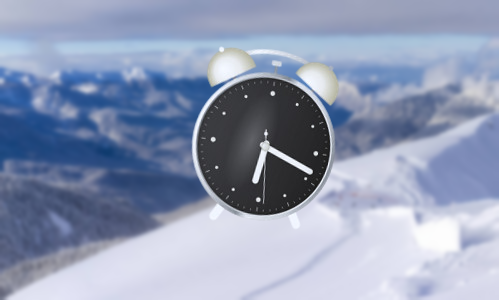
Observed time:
6:18:29
